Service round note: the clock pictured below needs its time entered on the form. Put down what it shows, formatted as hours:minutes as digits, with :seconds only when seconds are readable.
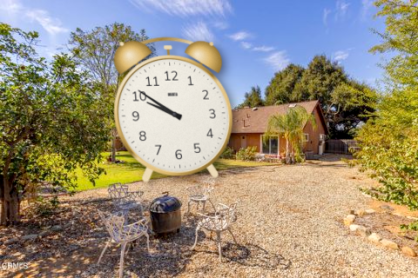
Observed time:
9:51
